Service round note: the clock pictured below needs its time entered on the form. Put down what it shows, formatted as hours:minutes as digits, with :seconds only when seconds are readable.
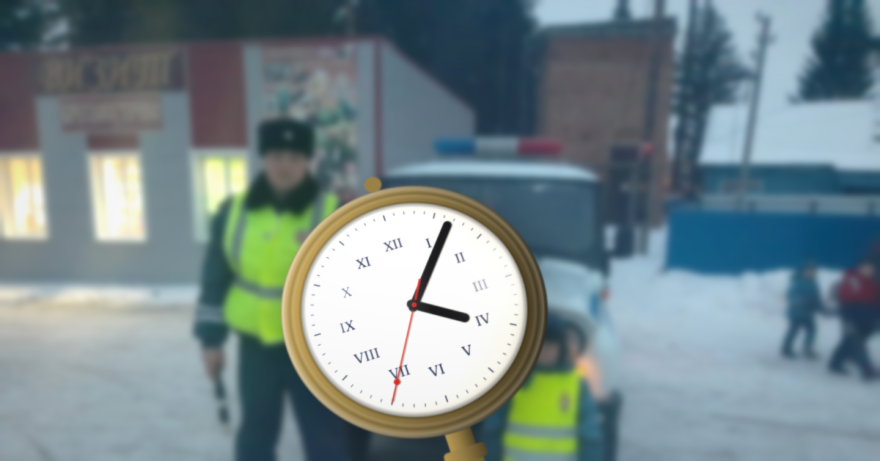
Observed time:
4:06:35
